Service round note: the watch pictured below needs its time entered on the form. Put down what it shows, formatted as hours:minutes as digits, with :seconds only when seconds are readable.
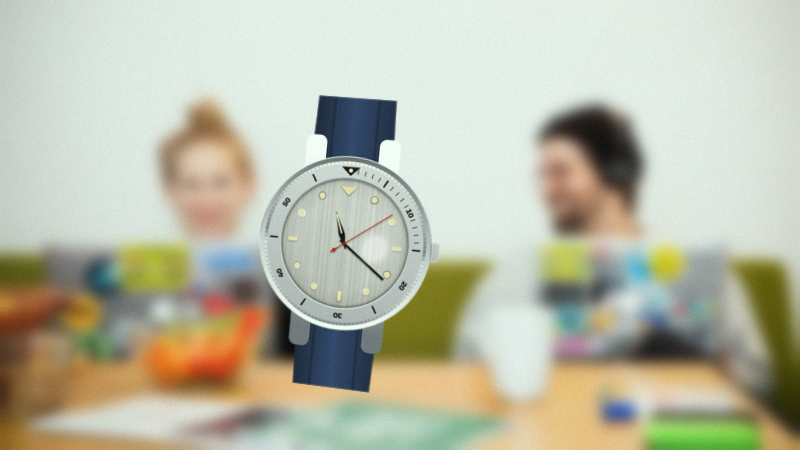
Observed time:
11:21:09
